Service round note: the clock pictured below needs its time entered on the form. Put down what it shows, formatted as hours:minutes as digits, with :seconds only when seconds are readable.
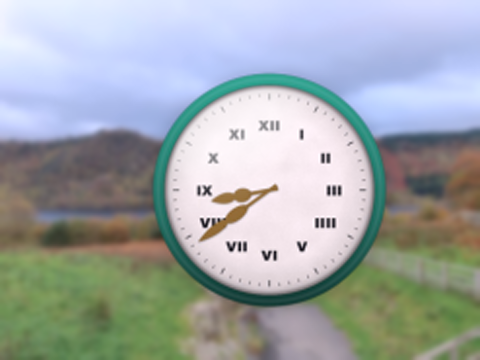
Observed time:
8:39
